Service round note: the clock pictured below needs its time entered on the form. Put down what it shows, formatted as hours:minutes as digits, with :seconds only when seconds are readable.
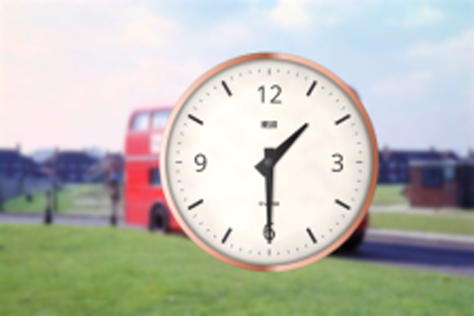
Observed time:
1:30
